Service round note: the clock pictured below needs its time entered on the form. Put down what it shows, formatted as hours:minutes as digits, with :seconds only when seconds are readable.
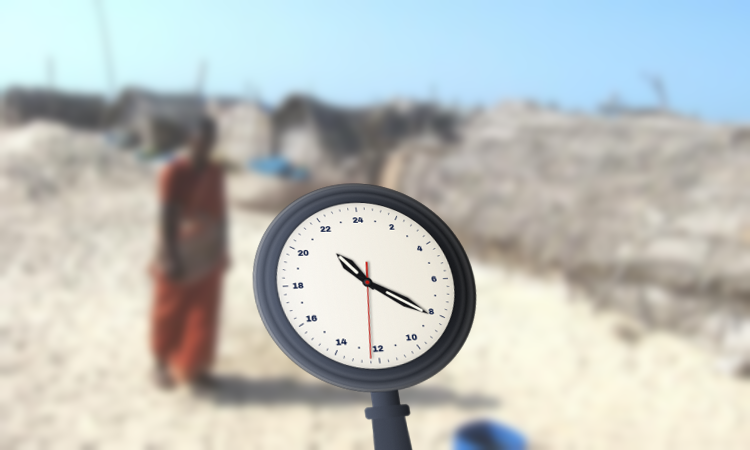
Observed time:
21:20:31
